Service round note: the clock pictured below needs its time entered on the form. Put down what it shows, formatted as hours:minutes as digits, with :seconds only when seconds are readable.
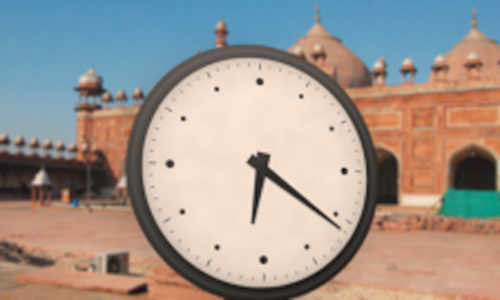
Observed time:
6:21
